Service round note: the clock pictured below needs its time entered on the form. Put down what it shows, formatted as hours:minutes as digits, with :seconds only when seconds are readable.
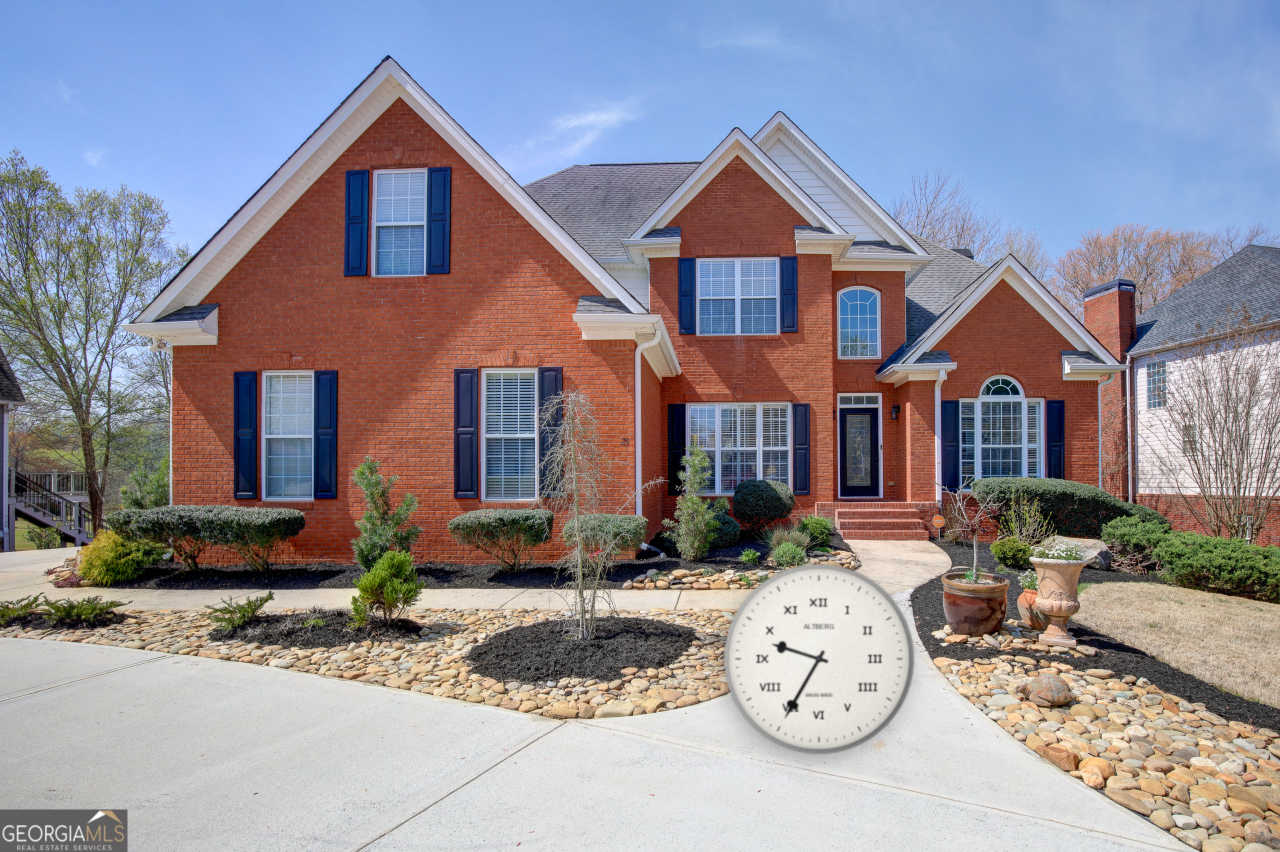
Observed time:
9:35
